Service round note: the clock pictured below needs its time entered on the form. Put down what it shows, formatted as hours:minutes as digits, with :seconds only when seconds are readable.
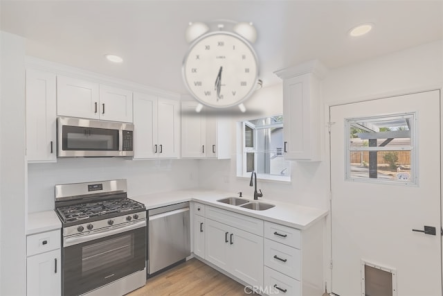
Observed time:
6:31
